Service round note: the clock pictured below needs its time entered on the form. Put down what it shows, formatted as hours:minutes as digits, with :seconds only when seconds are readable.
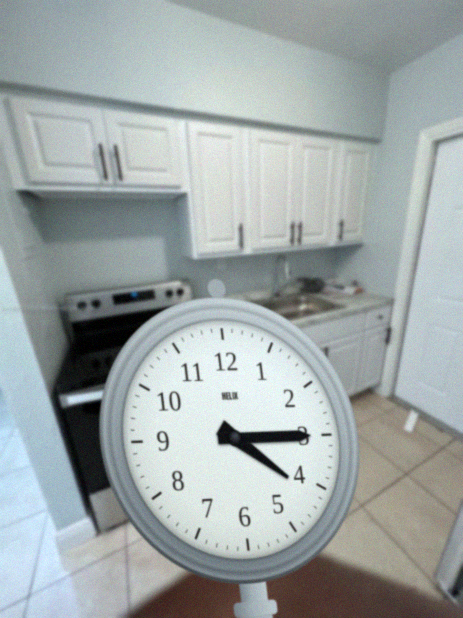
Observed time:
4:15
